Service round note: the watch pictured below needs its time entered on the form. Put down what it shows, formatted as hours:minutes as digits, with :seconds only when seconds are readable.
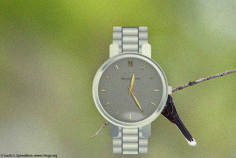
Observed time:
12:25
